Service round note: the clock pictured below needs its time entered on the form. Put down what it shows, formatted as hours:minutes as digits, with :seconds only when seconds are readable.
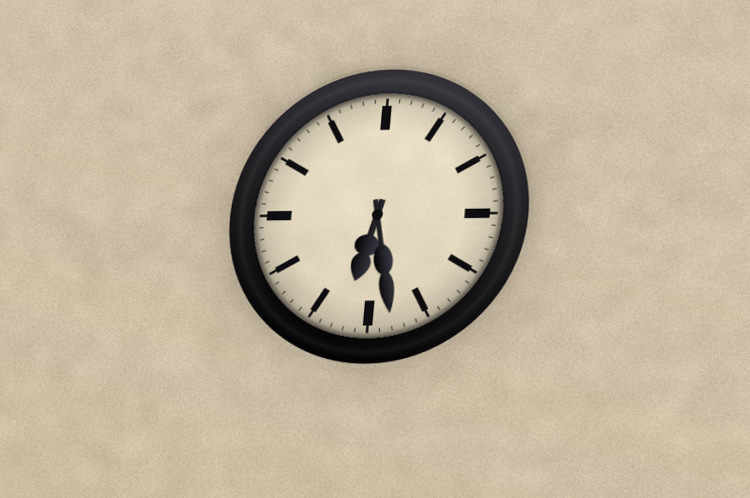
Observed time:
6:28
